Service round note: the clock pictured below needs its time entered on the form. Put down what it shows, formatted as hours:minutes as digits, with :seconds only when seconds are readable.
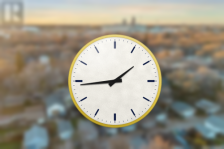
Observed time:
1:44
